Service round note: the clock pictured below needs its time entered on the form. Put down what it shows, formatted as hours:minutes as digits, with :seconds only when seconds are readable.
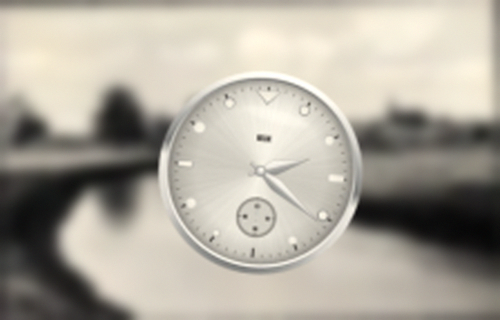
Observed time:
2:21
